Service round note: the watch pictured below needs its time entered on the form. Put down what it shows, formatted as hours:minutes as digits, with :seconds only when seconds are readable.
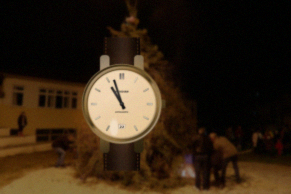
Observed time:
10:57
